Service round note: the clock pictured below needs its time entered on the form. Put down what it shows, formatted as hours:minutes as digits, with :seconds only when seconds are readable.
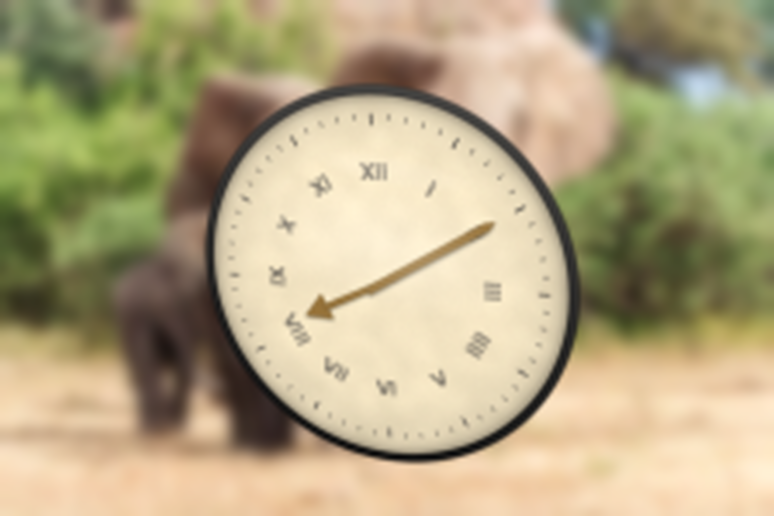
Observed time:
8:10
